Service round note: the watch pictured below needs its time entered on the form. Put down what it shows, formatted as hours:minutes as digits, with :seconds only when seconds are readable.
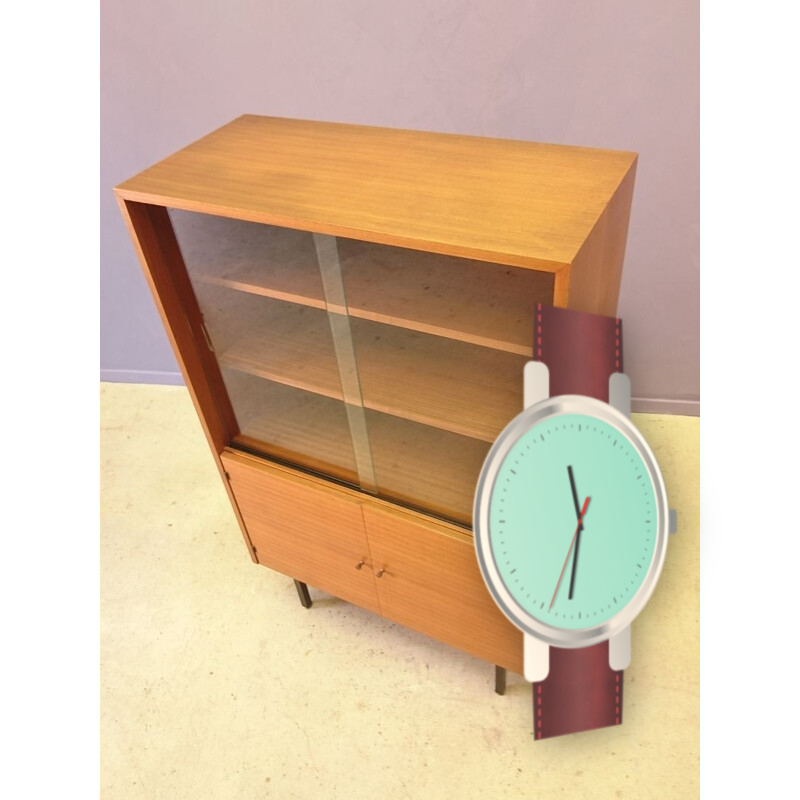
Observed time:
11:31:34
